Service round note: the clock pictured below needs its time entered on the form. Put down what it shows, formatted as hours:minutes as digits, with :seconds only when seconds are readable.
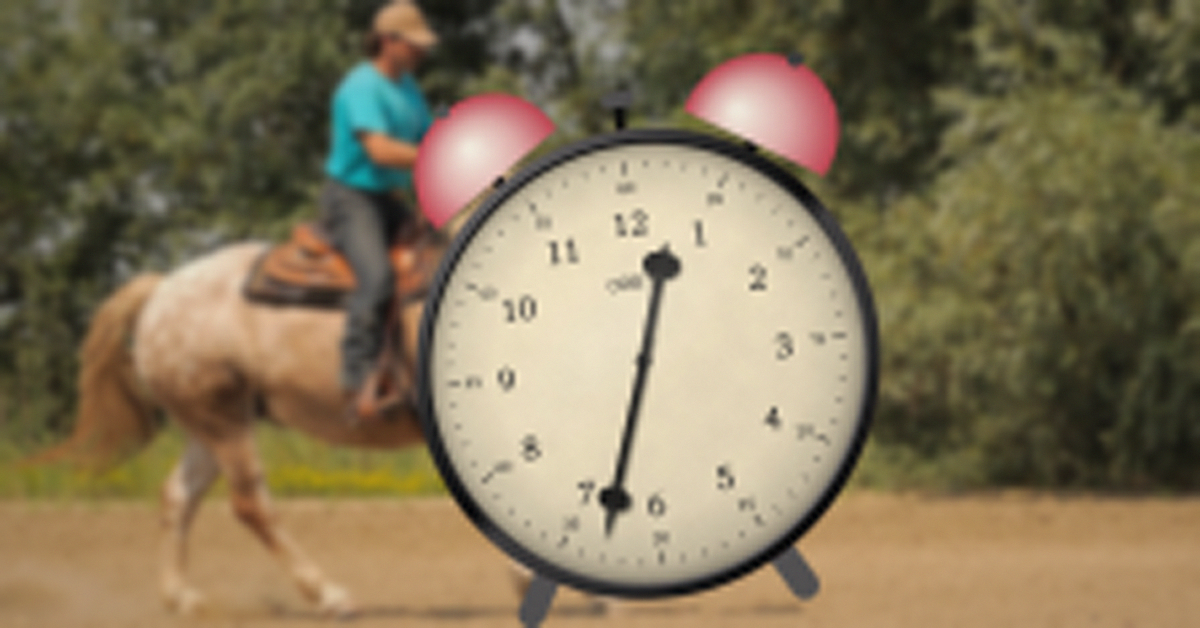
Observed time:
12:33
